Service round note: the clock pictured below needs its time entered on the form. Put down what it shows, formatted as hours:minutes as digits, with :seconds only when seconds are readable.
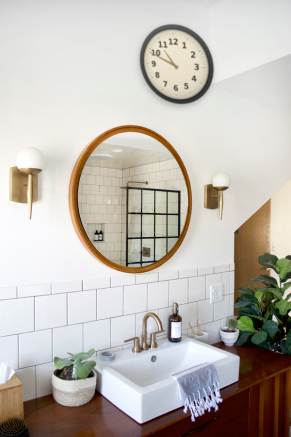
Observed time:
10:49
